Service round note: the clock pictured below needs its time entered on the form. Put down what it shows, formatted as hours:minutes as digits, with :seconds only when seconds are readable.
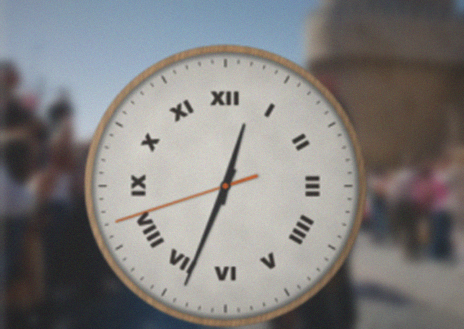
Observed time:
12:33:42
